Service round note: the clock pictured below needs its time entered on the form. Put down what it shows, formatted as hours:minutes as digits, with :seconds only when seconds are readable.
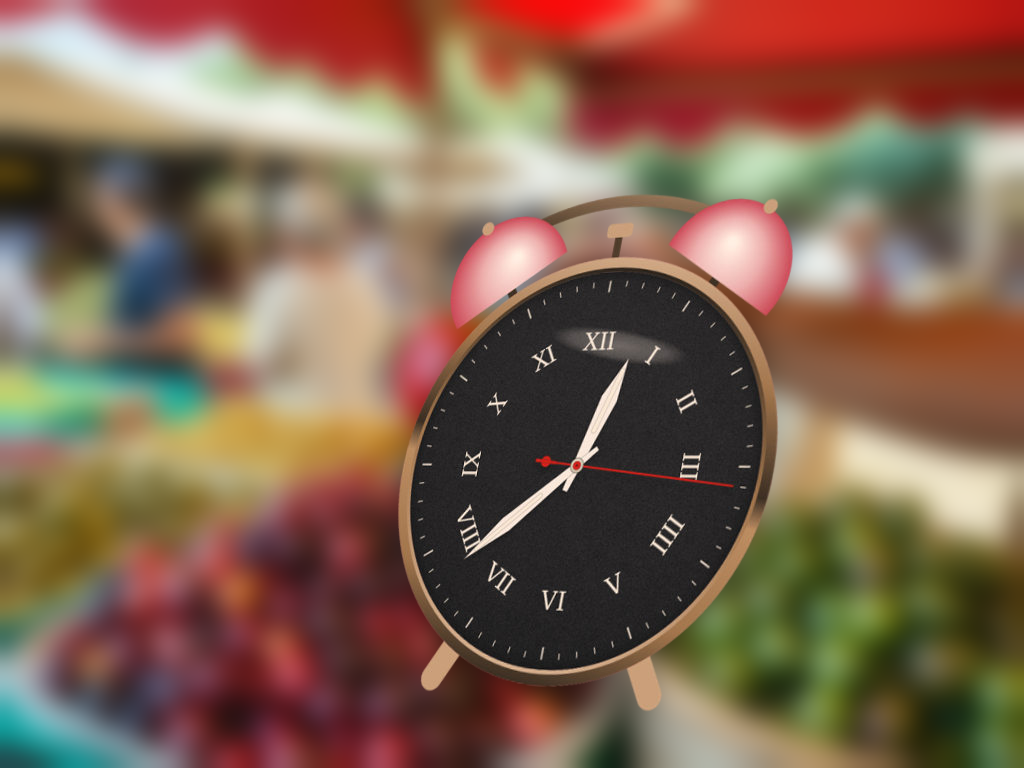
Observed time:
12:38:16
